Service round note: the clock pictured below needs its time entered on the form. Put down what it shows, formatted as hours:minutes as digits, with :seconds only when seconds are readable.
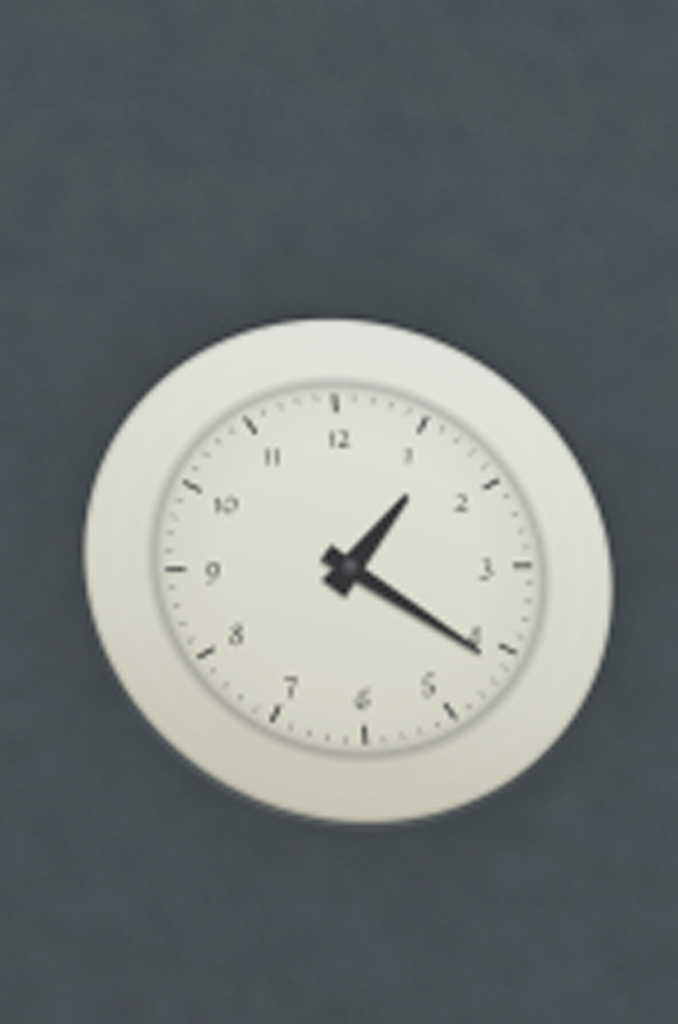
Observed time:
1:21
